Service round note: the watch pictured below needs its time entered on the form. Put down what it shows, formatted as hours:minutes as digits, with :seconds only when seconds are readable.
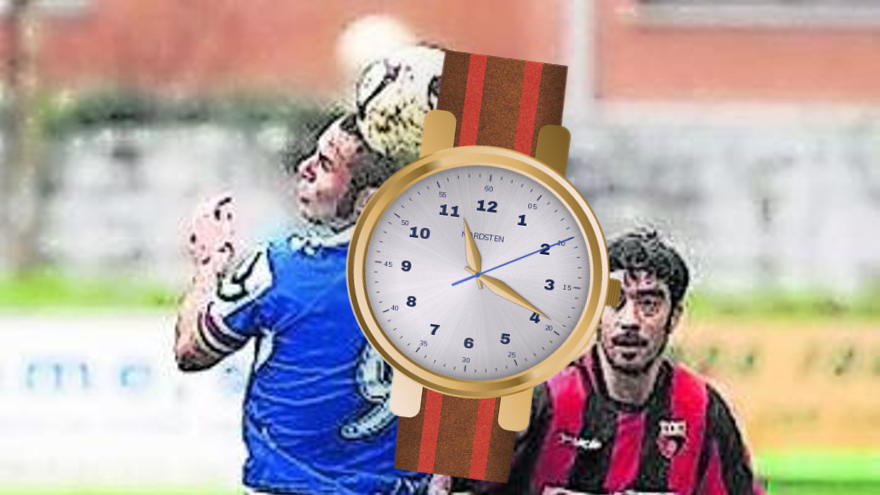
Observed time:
11:19:10
